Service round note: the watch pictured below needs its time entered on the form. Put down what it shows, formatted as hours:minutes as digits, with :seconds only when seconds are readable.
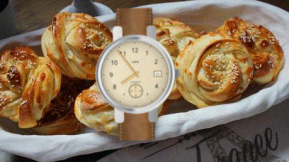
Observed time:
7:54
